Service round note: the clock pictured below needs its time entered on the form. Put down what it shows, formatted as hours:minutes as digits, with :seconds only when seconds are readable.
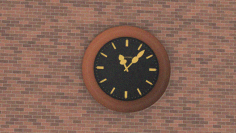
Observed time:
11:07
